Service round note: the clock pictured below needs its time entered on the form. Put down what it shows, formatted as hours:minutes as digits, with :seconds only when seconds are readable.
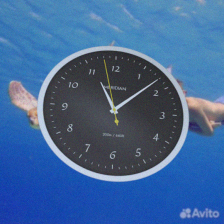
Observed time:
11:07:58
